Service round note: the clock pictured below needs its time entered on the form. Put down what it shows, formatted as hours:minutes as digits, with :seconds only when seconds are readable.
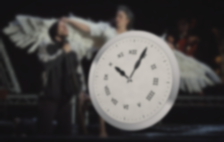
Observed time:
10:04
